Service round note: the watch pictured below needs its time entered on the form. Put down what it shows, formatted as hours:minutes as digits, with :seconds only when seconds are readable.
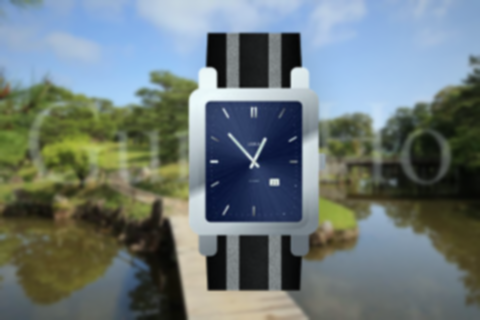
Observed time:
12:53
